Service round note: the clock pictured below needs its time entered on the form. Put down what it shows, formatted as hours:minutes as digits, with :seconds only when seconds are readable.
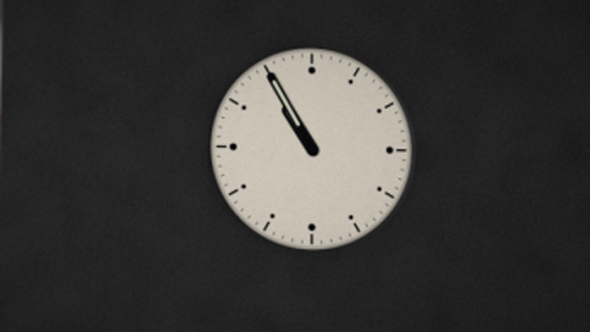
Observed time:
10:55
